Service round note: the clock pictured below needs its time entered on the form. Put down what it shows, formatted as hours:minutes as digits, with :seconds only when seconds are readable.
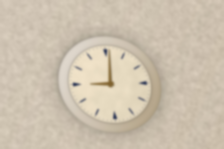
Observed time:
9:01
